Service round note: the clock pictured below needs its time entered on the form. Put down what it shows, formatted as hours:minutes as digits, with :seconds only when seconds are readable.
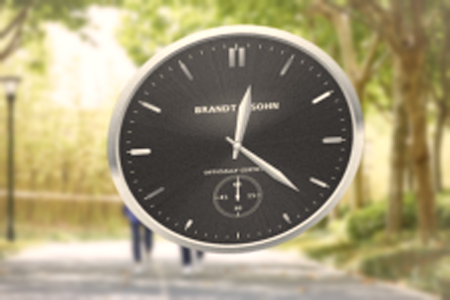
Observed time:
12:22
